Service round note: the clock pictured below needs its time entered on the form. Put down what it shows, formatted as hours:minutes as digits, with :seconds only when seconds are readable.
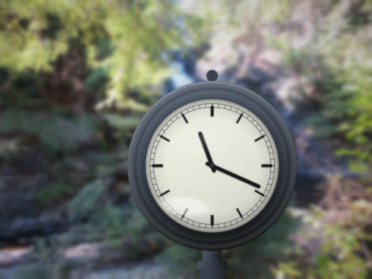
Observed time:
11:19
